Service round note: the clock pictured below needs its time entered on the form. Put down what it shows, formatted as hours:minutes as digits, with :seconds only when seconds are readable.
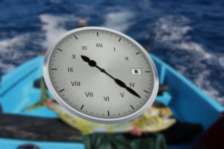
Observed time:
10:22
